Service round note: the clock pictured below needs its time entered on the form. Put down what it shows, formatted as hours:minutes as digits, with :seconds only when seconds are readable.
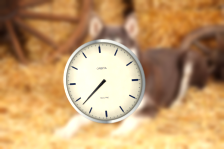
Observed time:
7:38
